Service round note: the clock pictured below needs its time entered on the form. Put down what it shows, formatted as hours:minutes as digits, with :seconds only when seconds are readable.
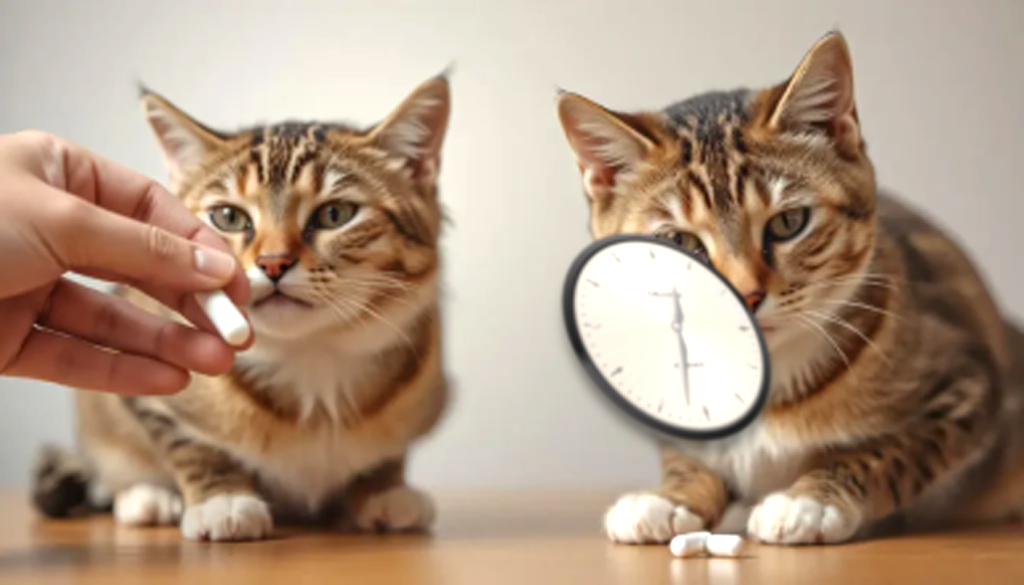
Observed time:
12:32
